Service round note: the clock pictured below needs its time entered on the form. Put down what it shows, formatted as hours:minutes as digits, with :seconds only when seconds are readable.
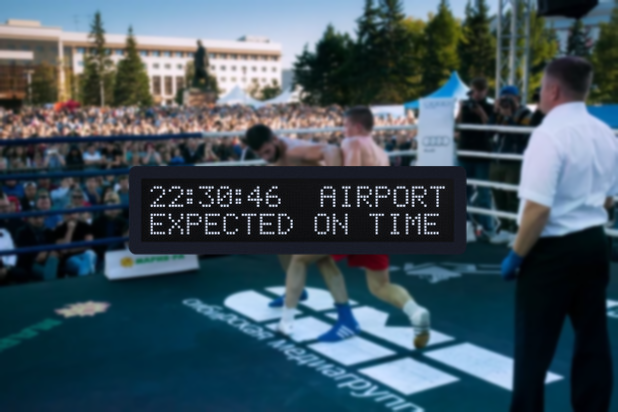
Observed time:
22:30:46
